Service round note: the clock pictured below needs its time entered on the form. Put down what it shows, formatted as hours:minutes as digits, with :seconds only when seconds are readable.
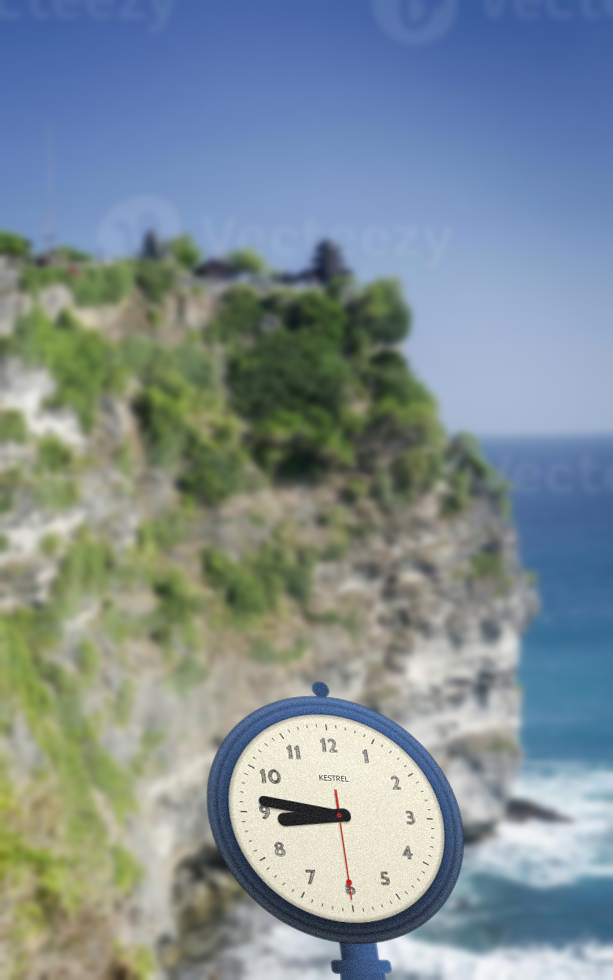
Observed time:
8:46:30
